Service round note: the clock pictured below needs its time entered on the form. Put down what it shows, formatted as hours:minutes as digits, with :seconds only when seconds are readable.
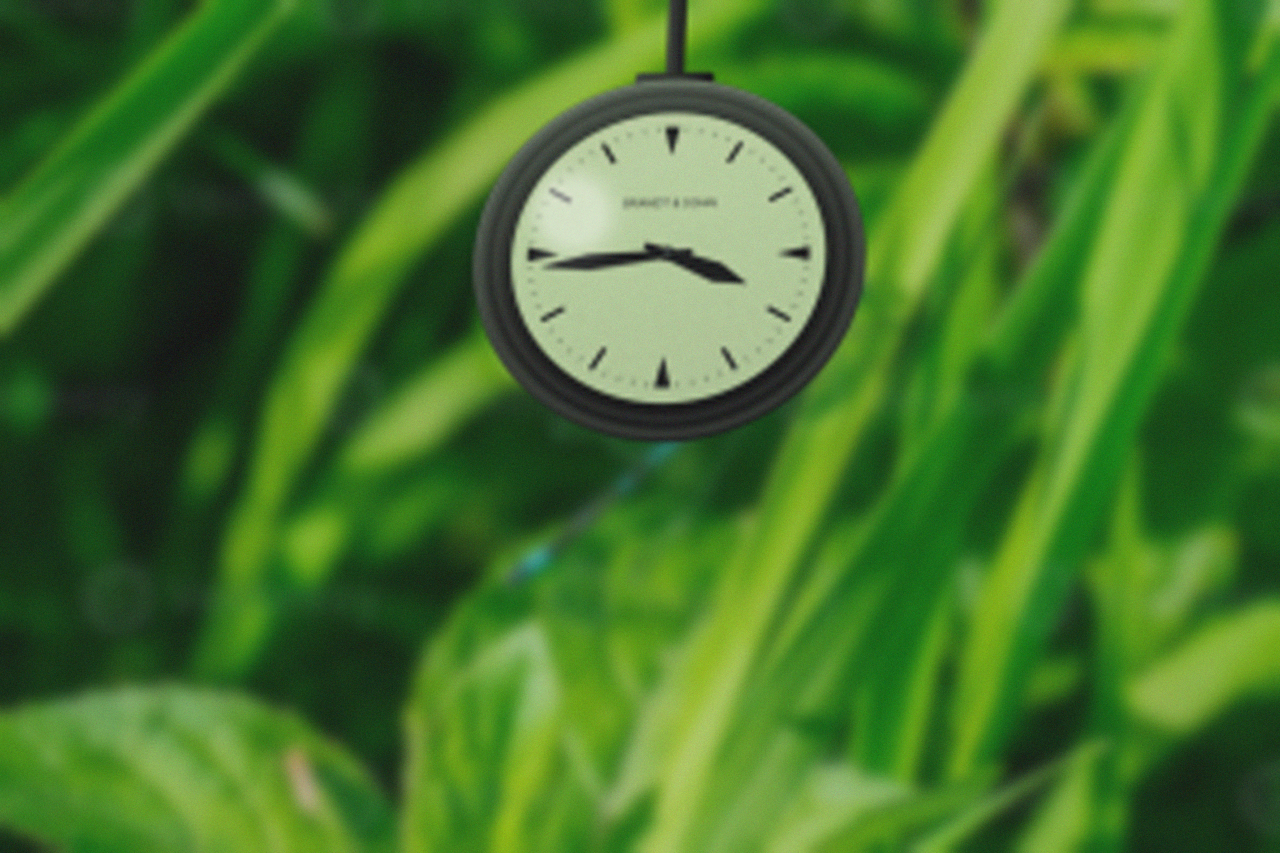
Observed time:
3:44
